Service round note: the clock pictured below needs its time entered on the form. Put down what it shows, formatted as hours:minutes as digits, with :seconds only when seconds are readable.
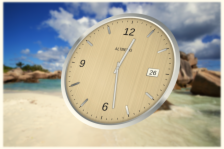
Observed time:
12:28
